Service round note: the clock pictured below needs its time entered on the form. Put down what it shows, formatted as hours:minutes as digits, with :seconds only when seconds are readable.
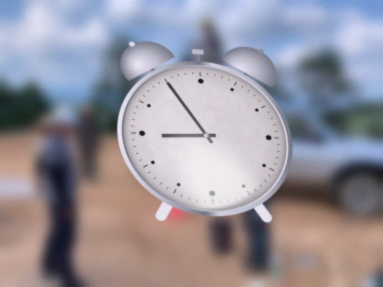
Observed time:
8:55
